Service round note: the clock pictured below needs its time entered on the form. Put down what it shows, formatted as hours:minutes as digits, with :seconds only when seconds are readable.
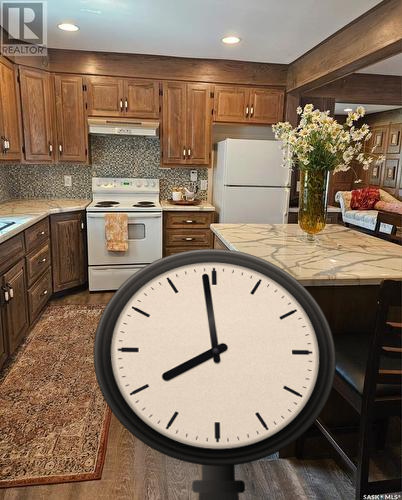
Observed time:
7:59
